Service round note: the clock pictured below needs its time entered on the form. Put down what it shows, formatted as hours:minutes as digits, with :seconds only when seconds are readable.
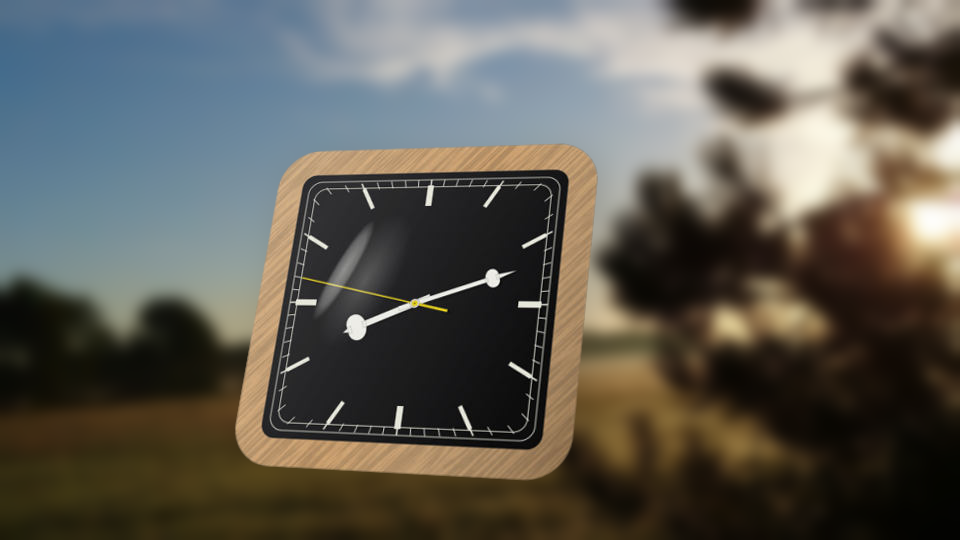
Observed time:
8:11:47
